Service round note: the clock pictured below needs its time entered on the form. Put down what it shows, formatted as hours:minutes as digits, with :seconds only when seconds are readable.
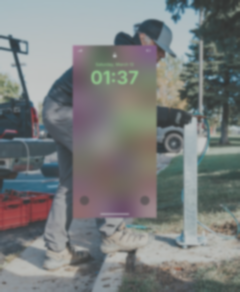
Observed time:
1:37
